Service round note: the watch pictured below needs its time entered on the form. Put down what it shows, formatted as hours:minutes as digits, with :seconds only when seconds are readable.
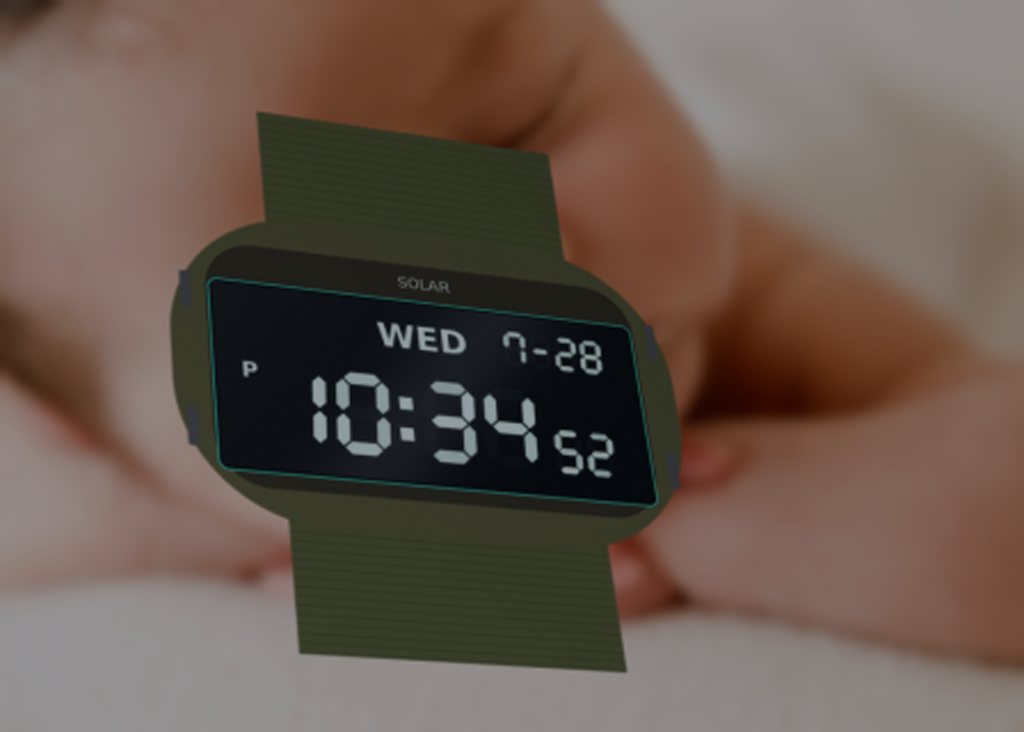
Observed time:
10:34:52
